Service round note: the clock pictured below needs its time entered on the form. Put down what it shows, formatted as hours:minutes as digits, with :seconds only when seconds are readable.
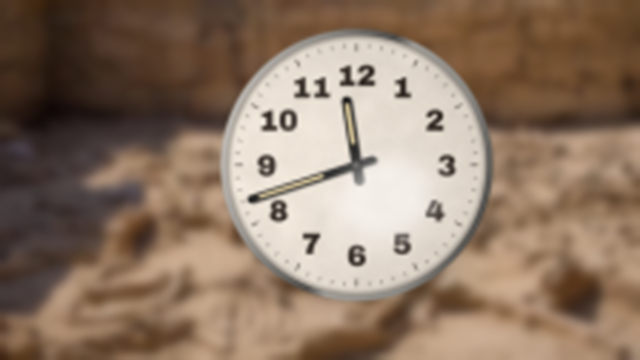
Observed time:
11:42
